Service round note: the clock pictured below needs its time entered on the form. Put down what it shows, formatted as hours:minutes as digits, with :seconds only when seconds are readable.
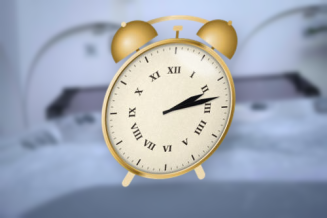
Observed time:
2:13
